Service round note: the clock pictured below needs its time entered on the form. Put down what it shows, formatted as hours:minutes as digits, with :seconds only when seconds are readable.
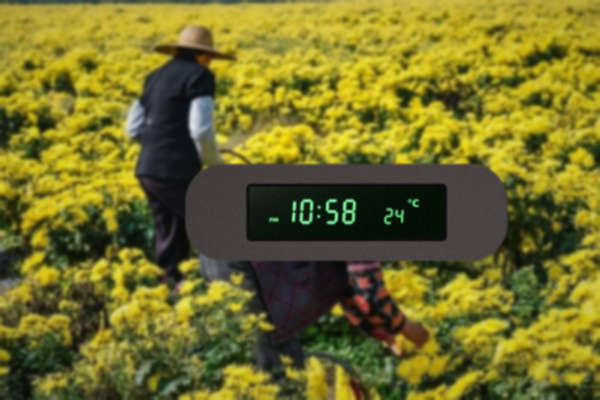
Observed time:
10:58
